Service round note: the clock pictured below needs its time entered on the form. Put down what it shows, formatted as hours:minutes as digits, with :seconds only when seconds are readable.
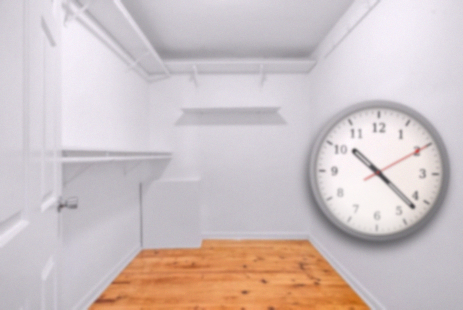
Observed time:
10:22:10
